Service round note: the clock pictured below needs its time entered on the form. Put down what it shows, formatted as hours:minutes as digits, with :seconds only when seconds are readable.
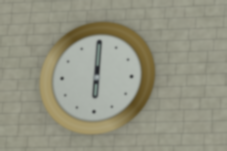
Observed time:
6:00
